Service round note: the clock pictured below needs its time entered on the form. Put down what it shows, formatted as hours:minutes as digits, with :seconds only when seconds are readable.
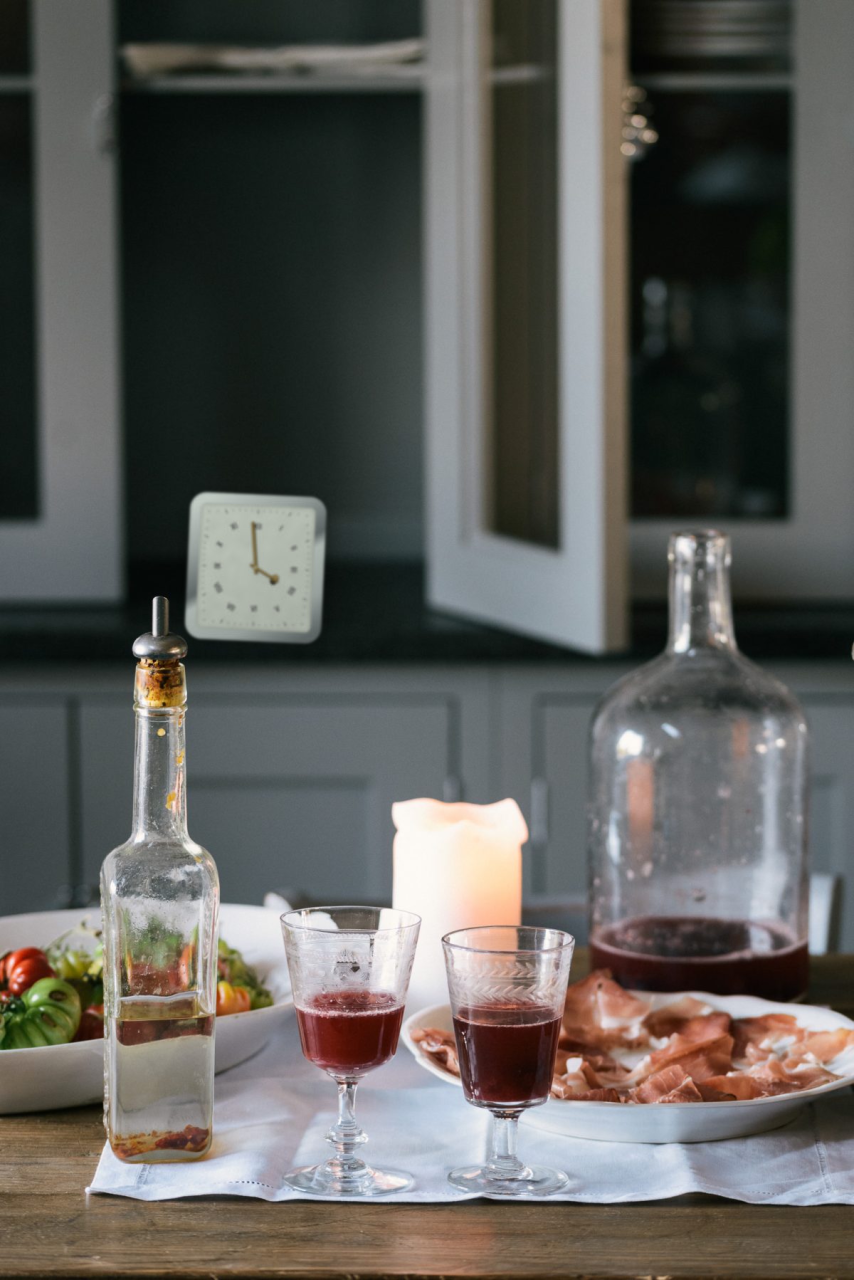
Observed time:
3:59
